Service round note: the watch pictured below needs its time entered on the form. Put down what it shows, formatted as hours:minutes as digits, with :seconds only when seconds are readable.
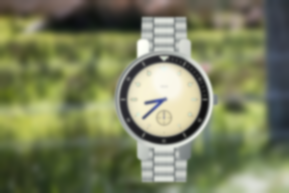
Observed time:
8:38
